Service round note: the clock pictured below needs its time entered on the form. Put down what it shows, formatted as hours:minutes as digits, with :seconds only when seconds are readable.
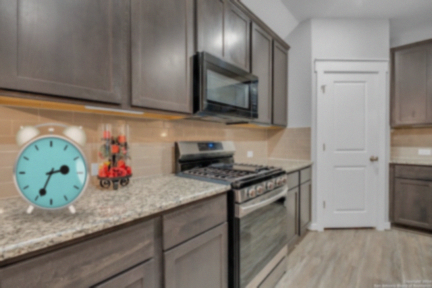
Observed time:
2:34
